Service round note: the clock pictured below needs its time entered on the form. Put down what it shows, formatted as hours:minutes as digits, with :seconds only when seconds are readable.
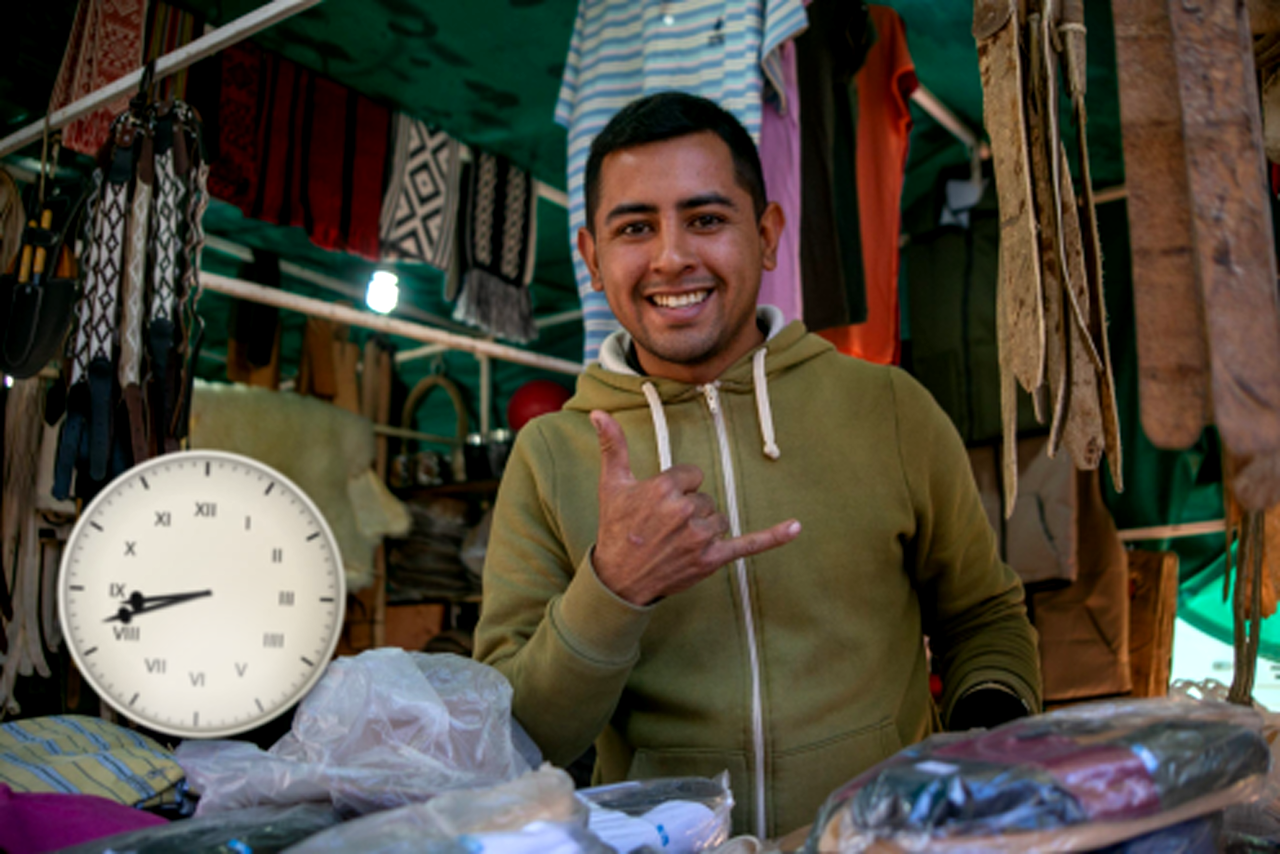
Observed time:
8:42
